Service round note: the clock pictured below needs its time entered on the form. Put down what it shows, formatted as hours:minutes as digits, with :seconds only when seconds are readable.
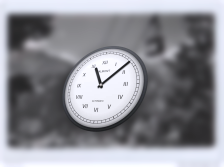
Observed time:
11:08
